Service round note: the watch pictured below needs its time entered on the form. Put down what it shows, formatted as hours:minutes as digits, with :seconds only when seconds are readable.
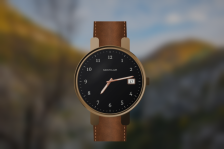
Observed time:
7:13
